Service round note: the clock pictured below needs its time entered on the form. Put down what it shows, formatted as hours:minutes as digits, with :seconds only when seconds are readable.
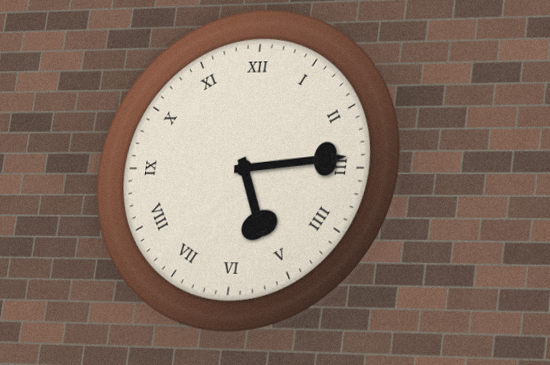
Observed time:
5:14
